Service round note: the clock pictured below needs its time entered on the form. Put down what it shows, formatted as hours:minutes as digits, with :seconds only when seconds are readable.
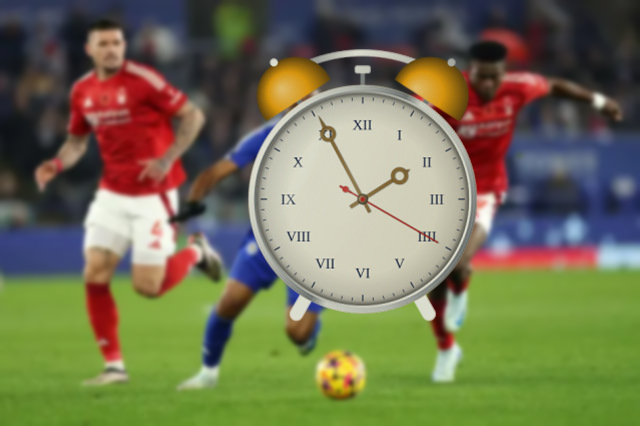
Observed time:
1:55:20
